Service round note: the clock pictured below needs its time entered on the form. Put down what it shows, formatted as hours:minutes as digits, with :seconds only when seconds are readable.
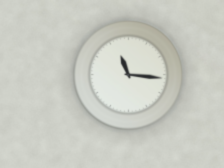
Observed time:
11:16
